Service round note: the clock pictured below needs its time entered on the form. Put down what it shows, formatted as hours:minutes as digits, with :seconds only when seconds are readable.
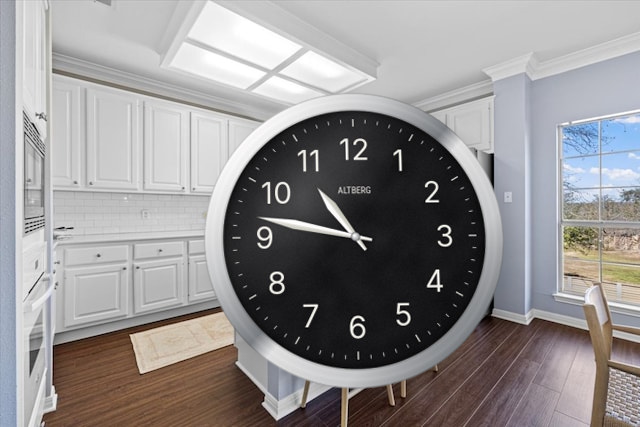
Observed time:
10:47
